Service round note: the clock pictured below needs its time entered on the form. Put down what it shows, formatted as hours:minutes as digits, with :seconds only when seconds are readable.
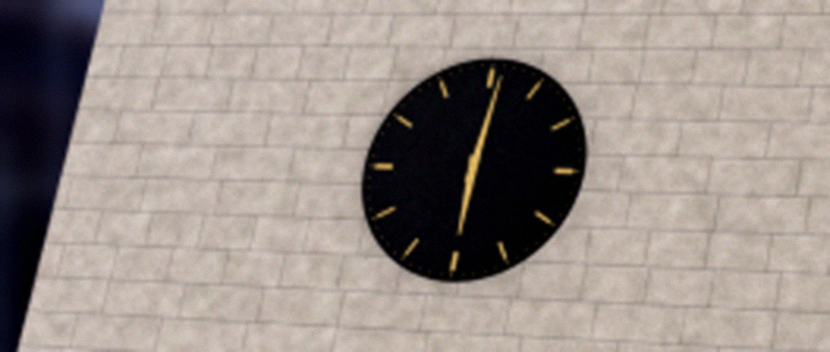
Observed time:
6:01
